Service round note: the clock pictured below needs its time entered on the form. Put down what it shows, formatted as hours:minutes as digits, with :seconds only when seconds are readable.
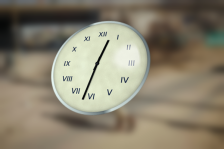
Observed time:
12:32
